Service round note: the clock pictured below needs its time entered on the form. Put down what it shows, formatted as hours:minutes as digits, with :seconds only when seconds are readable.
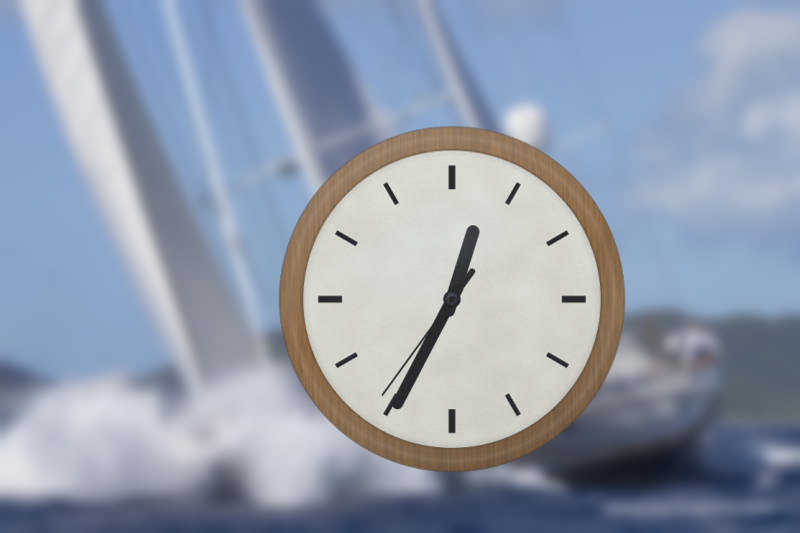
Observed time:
12:34:36
